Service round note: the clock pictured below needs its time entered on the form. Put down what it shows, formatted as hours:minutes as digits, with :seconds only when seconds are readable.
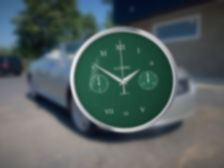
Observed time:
1:51
